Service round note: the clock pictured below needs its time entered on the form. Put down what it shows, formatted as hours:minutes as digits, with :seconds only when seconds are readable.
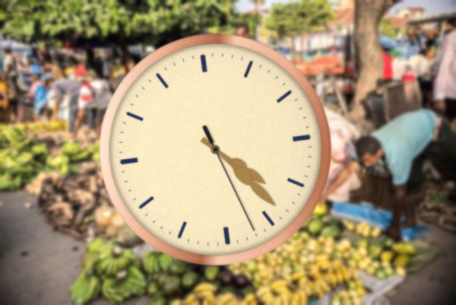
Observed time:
4:23:27
